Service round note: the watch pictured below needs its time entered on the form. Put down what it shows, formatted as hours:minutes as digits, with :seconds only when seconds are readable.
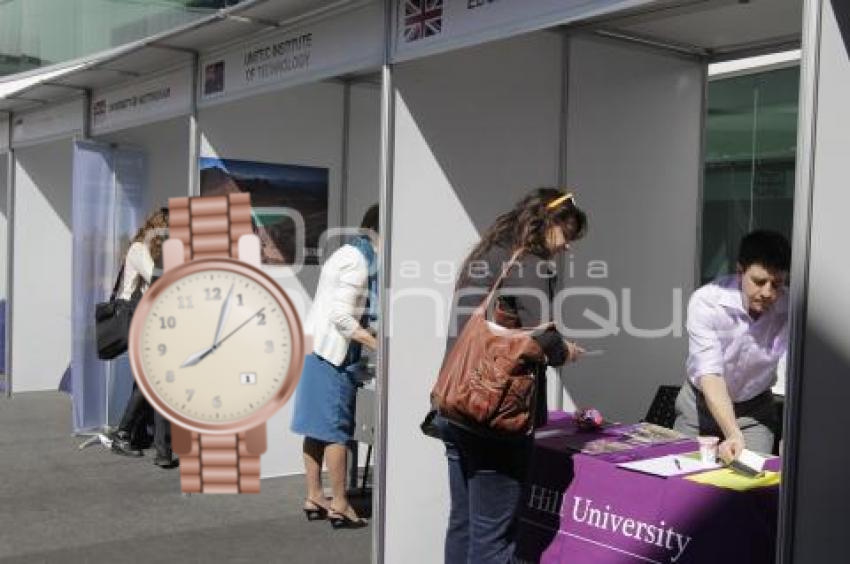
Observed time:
8:03:09
